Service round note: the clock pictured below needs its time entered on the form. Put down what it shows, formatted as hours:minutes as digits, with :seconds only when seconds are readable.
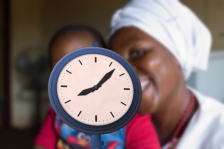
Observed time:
8:07
